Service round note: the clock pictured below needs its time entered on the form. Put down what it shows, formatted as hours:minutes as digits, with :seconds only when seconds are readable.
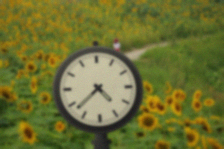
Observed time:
4:38
